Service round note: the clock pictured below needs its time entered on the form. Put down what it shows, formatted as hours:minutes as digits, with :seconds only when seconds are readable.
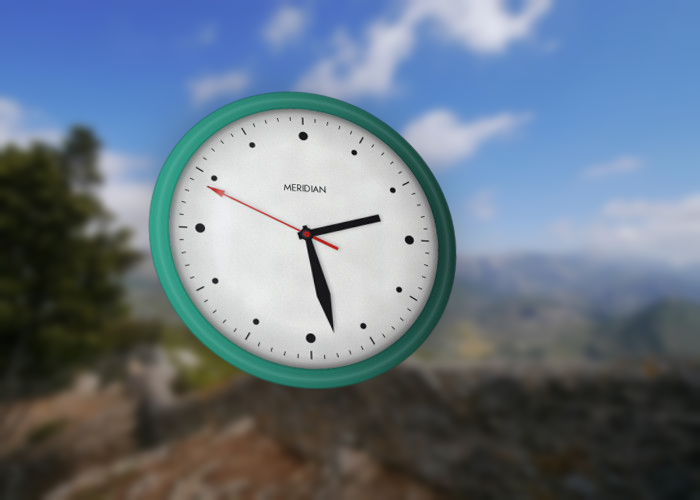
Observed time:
2:27:49
